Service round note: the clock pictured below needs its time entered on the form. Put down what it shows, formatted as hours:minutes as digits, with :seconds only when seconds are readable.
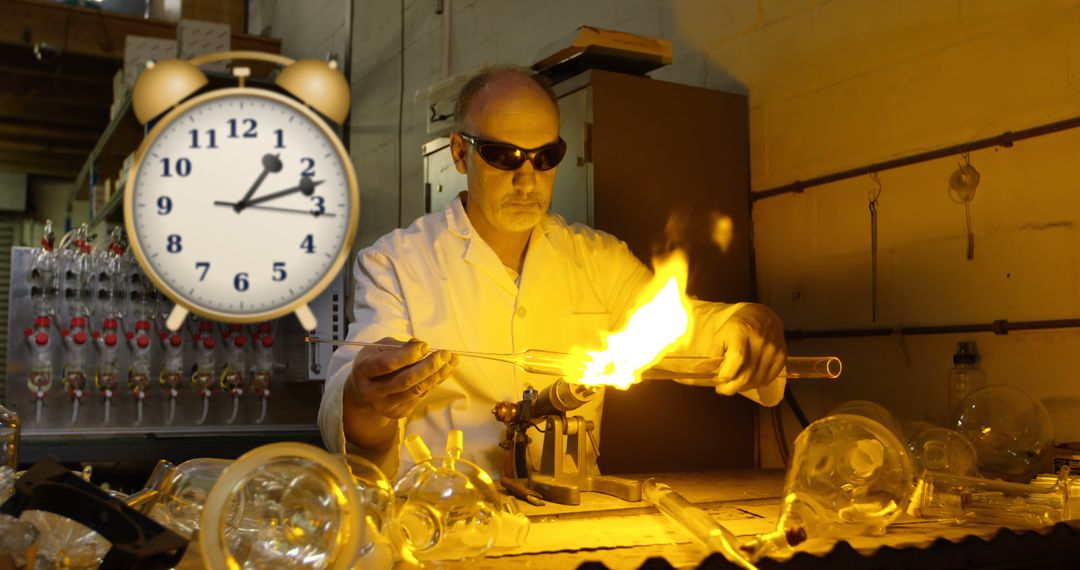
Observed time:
1:12:16
